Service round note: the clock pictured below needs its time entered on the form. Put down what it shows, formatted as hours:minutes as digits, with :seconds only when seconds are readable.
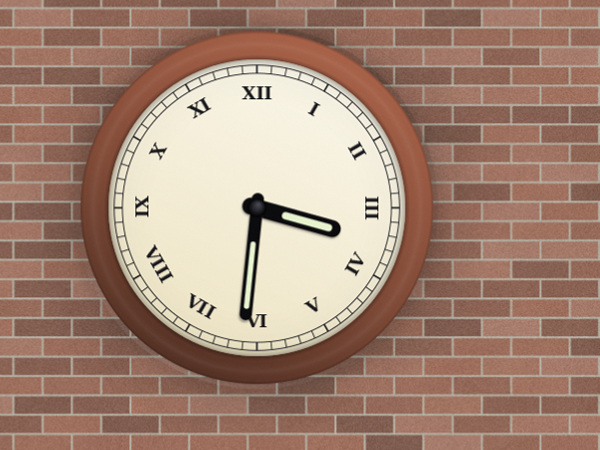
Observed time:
3:31
